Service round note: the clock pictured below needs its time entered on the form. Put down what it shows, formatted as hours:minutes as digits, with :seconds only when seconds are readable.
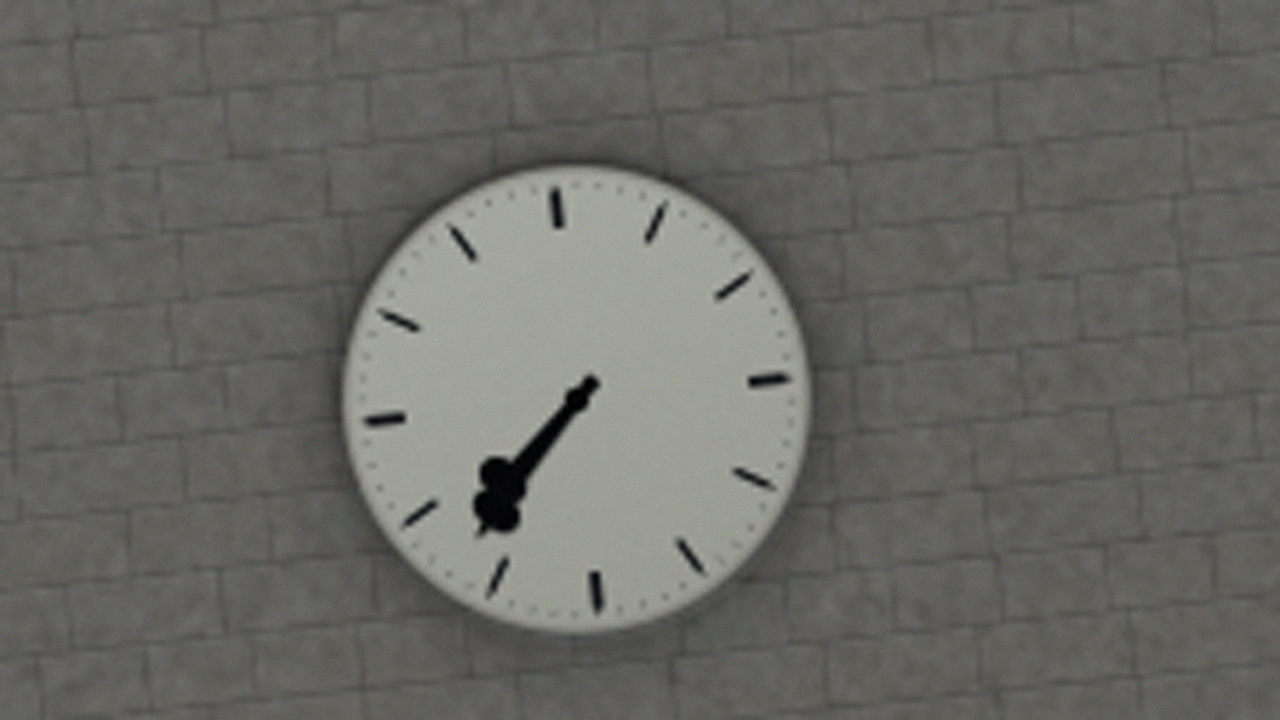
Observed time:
7:37
